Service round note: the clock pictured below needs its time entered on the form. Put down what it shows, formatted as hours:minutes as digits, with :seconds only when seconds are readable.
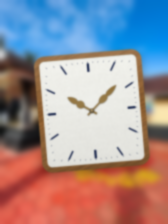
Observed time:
10:08
